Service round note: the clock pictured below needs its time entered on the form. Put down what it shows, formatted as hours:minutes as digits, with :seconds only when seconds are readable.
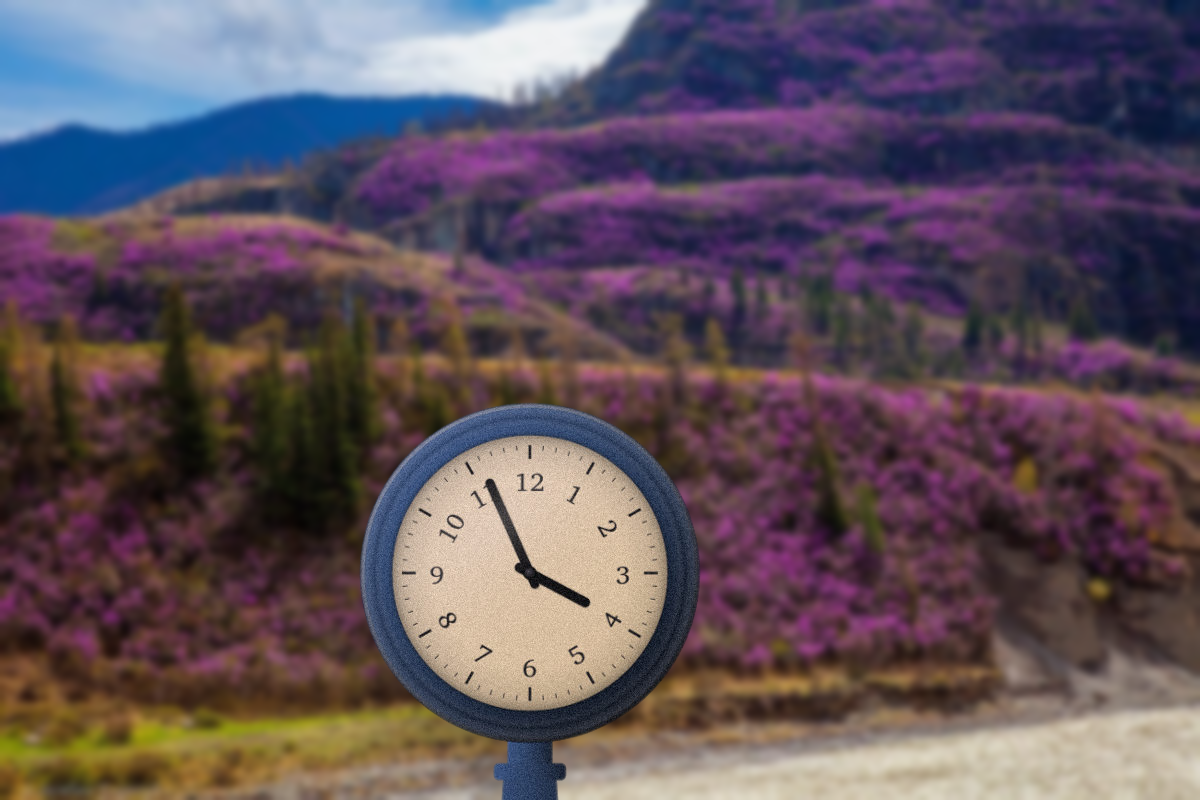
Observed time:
3:56
